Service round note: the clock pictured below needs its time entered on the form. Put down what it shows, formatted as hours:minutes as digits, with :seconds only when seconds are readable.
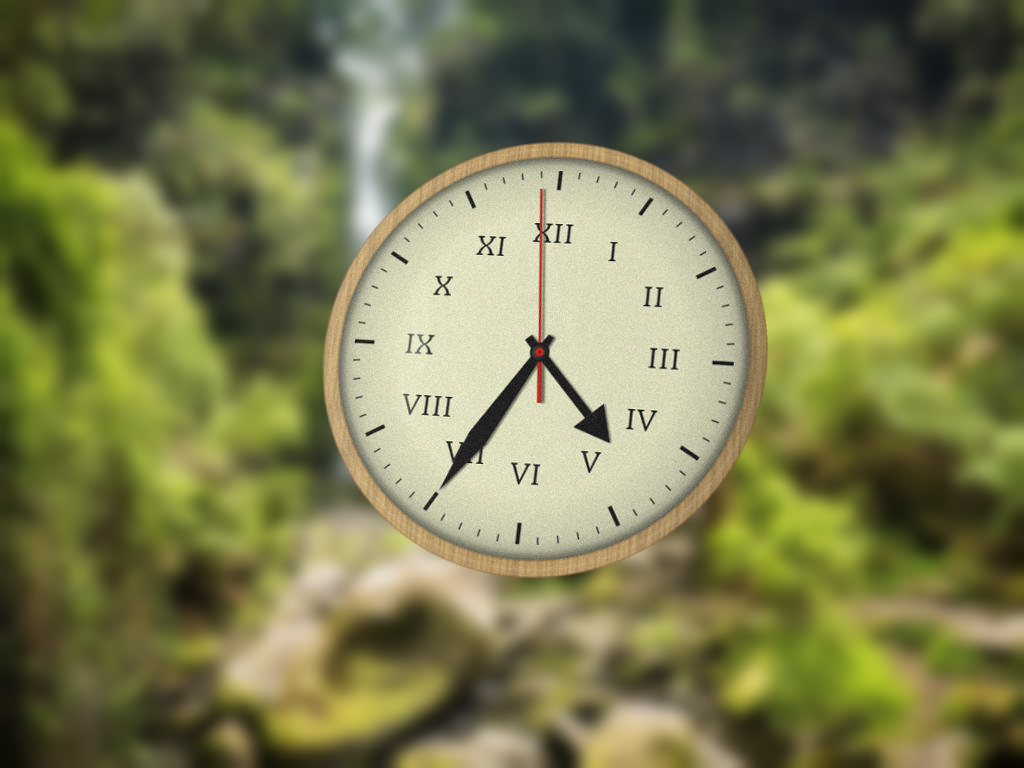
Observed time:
4:34:59
